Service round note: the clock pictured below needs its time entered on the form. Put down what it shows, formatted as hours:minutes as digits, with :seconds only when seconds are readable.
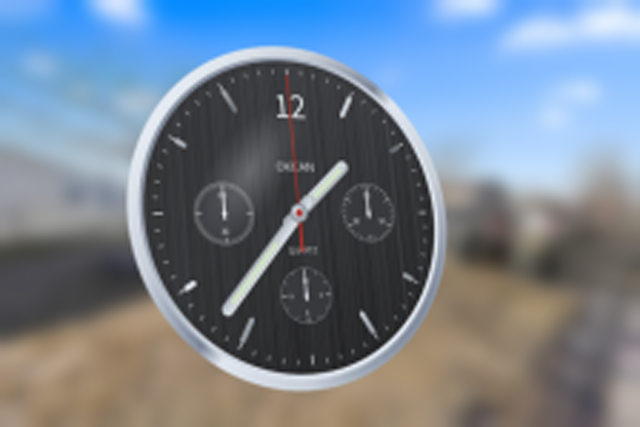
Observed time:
1:37
